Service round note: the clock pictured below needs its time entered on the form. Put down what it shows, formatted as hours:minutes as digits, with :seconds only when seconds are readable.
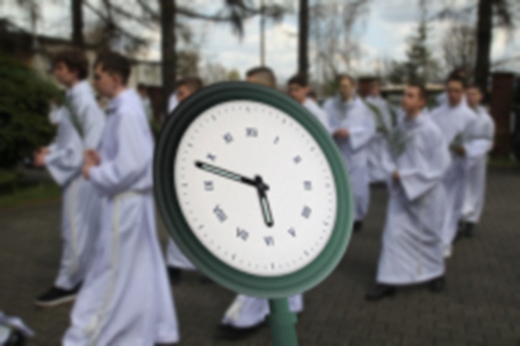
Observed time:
5:48
